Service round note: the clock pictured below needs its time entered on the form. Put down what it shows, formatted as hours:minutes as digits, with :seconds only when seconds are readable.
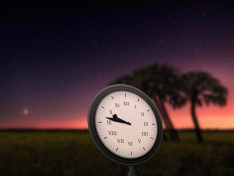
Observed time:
9:47
